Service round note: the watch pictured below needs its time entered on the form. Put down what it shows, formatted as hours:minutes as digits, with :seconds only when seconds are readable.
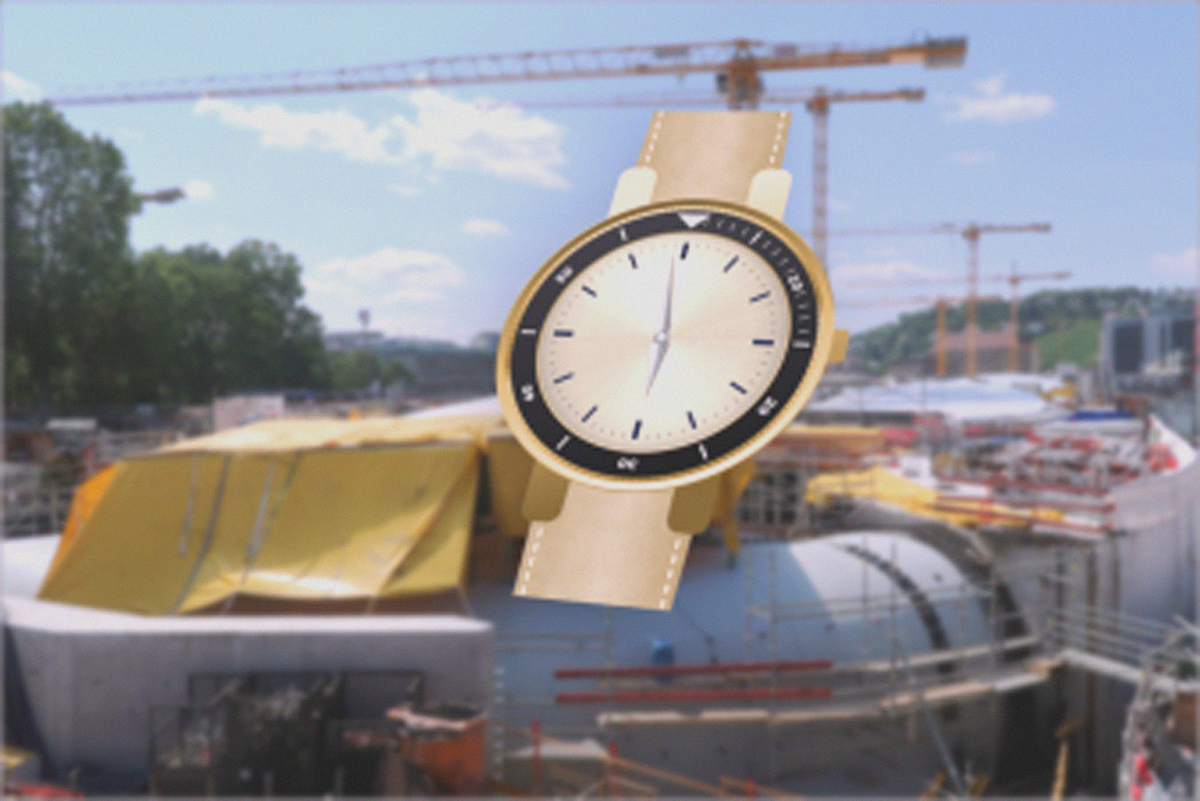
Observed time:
5:59
